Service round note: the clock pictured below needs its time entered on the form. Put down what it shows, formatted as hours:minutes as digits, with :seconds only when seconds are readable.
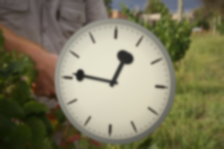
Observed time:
12:46
